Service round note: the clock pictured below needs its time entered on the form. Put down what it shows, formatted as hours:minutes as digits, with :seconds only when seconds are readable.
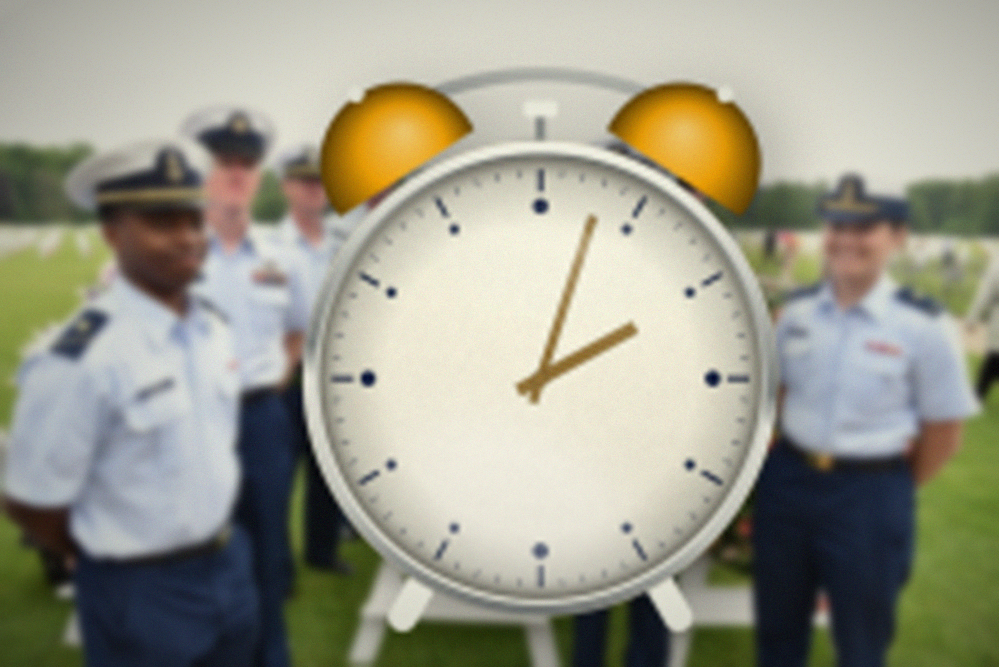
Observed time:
2:03
